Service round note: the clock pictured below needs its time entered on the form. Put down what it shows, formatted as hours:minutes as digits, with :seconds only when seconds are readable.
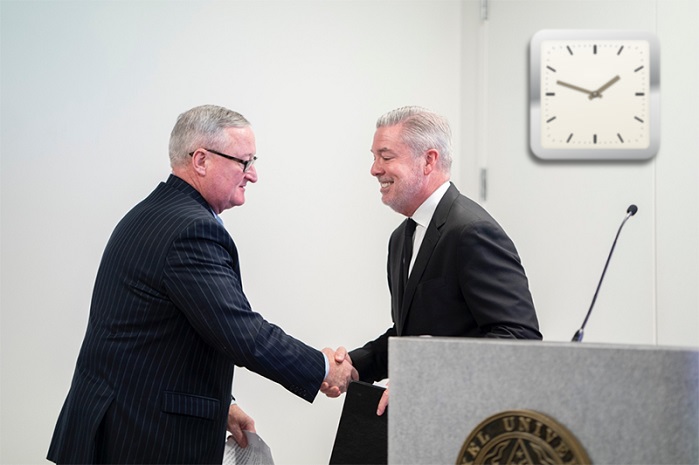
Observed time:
1:48
